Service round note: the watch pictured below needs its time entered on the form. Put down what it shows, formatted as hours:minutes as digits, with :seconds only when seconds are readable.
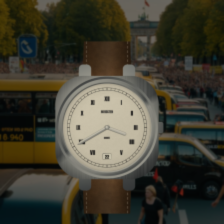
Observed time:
3:40
